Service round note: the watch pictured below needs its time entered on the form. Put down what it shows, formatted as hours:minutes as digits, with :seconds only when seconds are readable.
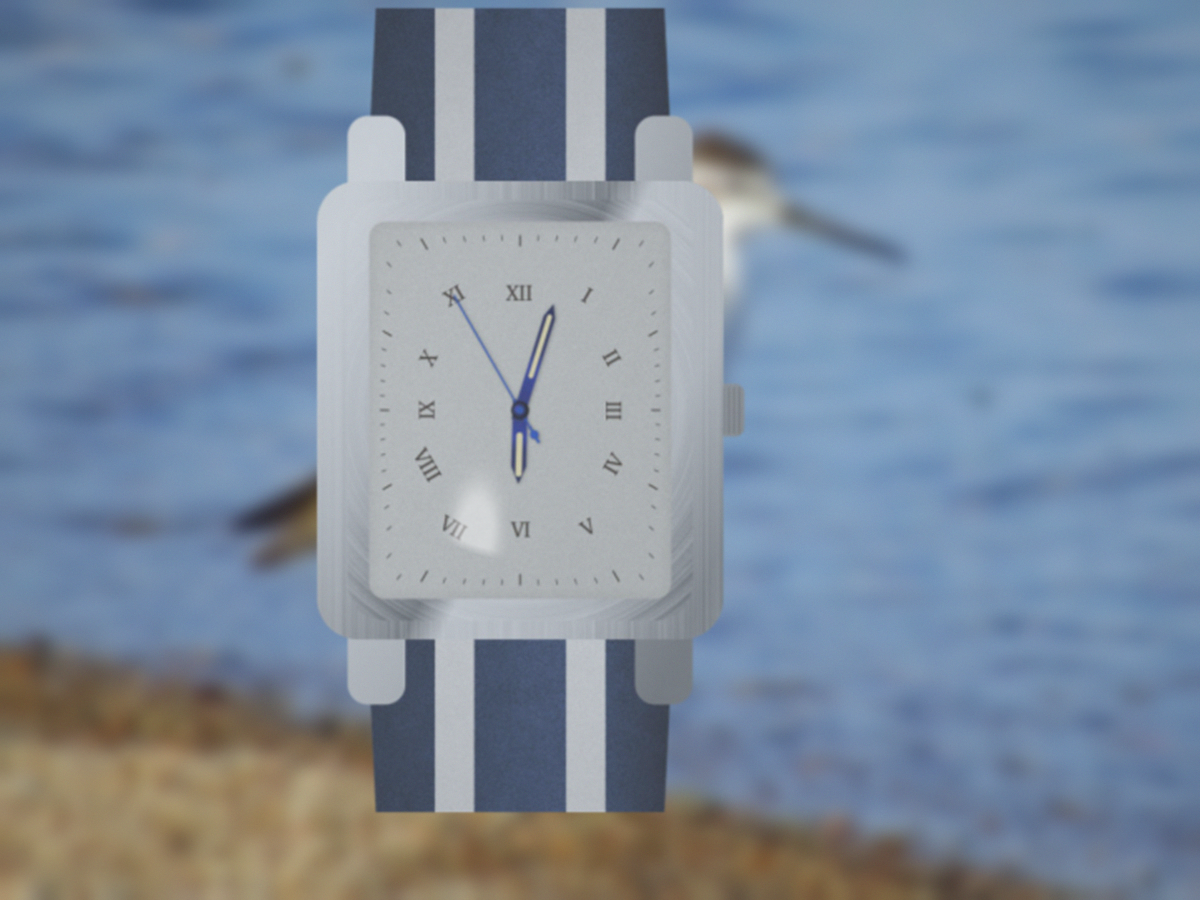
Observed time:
6:02:55
